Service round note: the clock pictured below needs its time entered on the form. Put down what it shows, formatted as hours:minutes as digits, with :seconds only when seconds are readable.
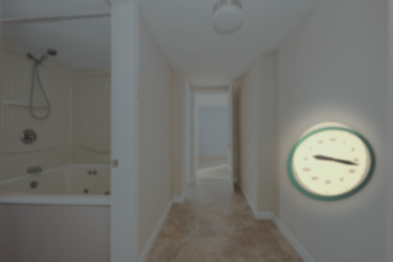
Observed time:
9:17
